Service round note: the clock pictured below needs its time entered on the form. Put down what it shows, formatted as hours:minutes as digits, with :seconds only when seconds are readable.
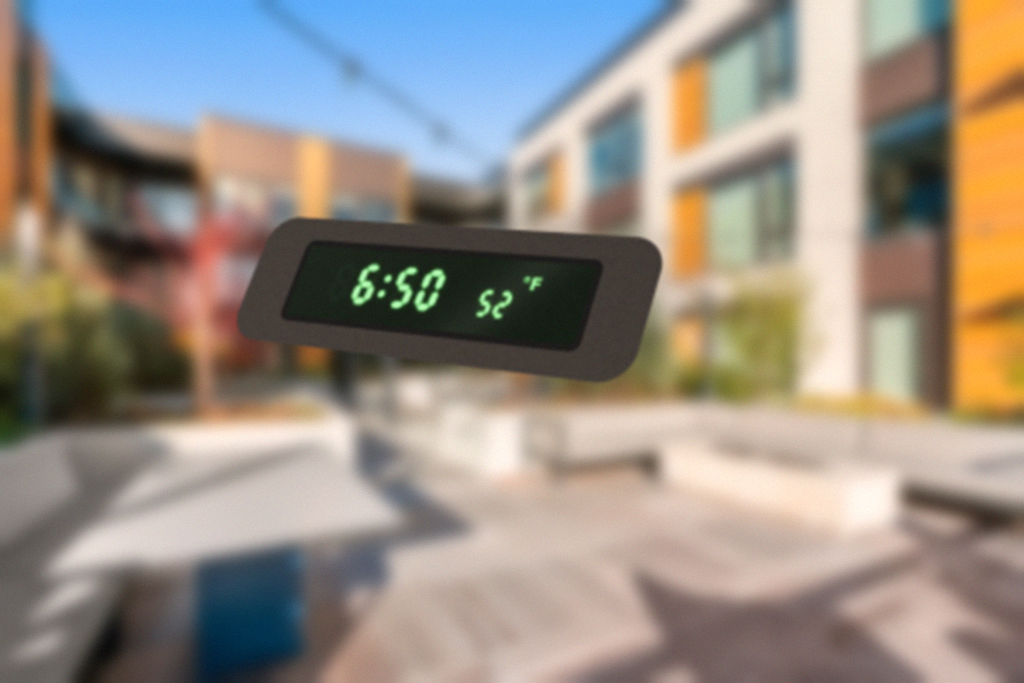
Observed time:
6:50
